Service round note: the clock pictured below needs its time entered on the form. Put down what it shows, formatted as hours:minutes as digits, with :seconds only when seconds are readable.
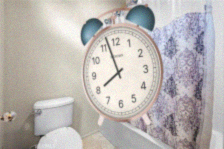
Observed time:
7:57
